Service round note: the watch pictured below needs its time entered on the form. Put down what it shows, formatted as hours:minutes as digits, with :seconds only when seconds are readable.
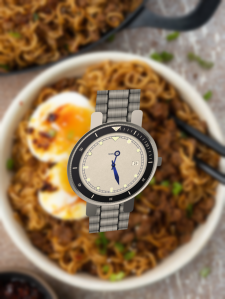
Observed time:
12:27
